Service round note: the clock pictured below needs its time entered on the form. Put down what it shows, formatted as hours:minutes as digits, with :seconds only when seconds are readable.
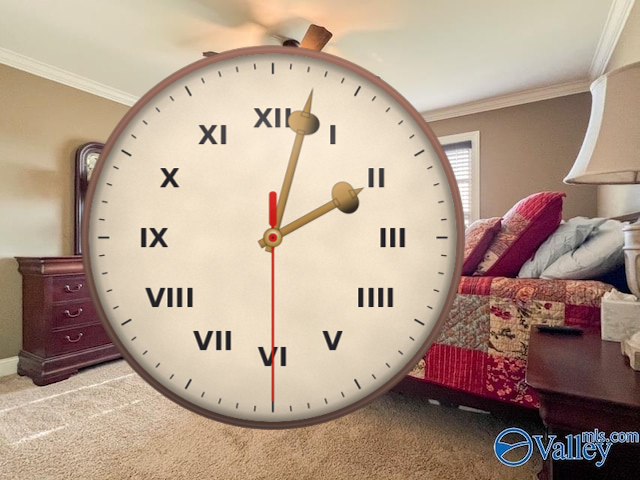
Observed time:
2:02:30
